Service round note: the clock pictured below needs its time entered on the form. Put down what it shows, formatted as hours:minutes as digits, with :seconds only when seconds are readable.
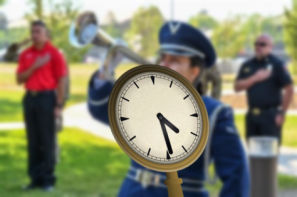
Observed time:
4:29
